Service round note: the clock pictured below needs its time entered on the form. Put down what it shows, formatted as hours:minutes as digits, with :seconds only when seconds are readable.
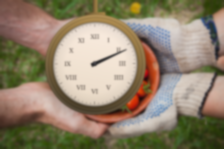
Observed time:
2:11
